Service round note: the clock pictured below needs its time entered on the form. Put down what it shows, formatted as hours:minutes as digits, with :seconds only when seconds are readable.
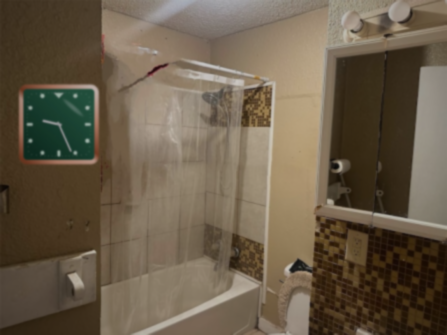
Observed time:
9:26
